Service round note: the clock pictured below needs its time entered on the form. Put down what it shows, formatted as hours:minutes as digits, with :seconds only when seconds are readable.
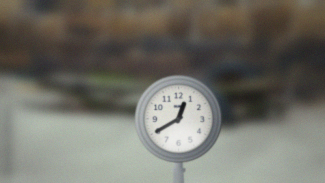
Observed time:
12:40
